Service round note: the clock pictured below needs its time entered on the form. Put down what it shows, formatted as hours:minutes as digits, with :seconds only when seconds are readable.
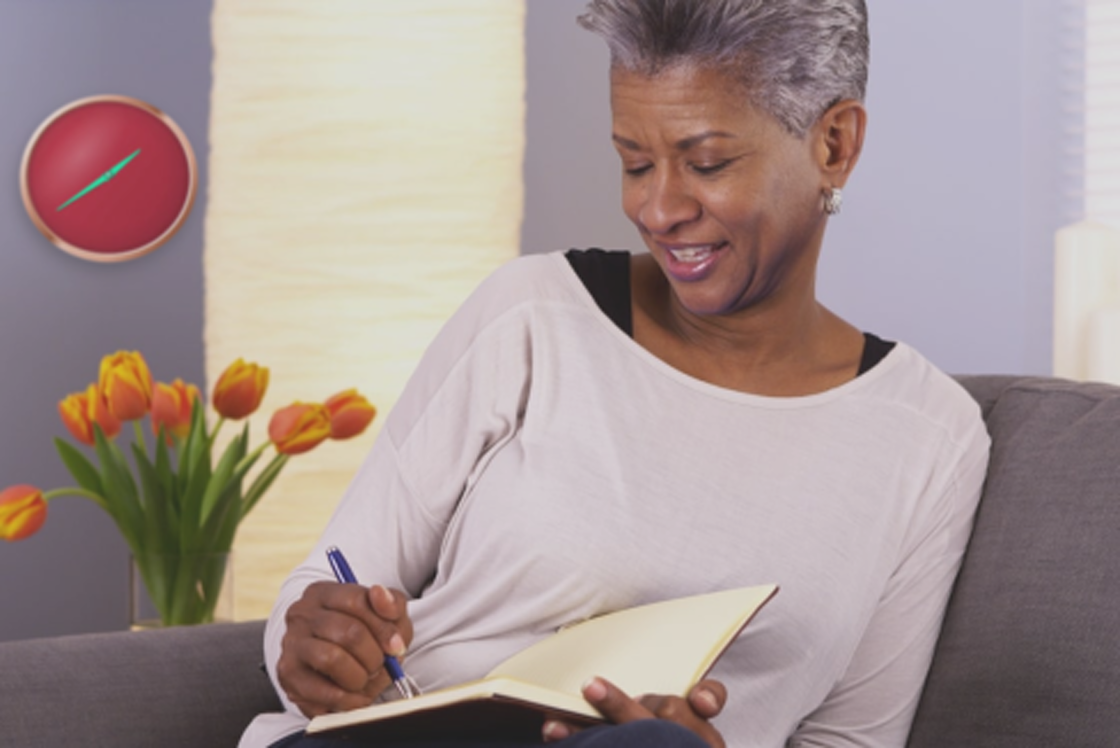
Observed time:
1:39
